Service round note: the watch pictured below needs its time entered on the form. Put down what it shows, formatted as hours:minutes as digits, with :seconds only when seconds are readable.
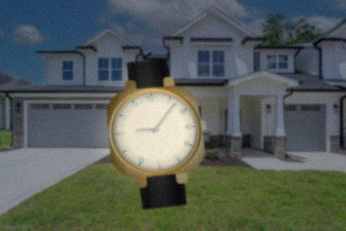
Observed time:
9:07
